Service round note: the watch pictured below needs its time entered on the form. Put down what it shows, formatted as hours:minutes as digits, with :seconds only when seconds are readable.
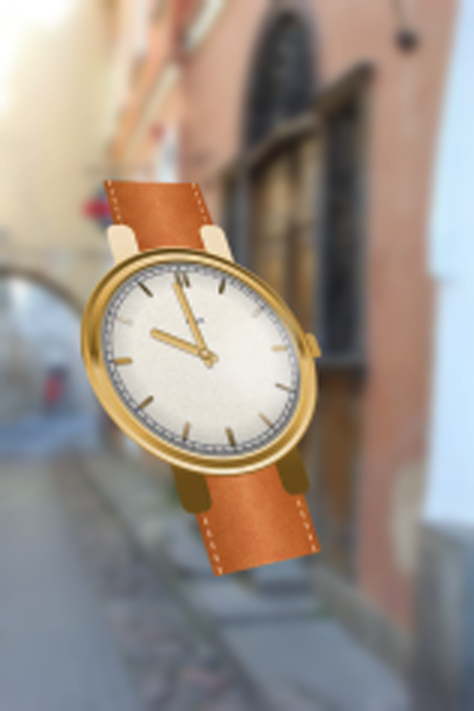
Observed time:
9:59
